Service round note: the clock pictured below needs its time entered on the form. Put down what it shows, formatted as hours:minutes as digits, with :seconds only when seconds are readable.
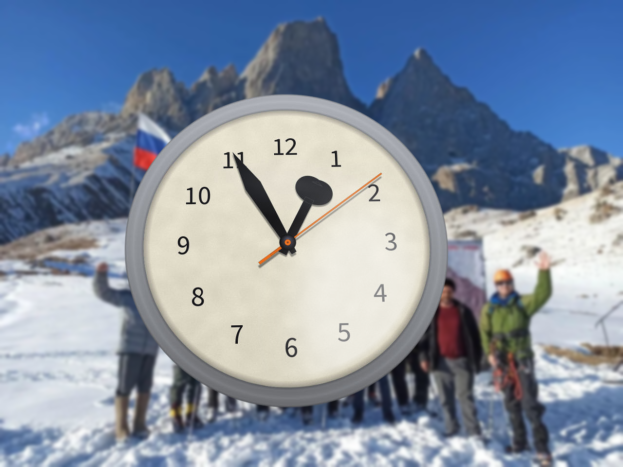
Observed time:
12:55:09
